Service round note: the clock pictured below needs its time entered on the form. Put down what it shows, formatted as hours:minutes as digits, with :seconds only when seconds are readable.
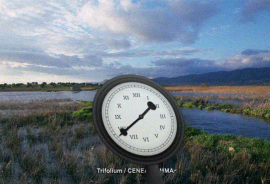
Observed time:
1:39
